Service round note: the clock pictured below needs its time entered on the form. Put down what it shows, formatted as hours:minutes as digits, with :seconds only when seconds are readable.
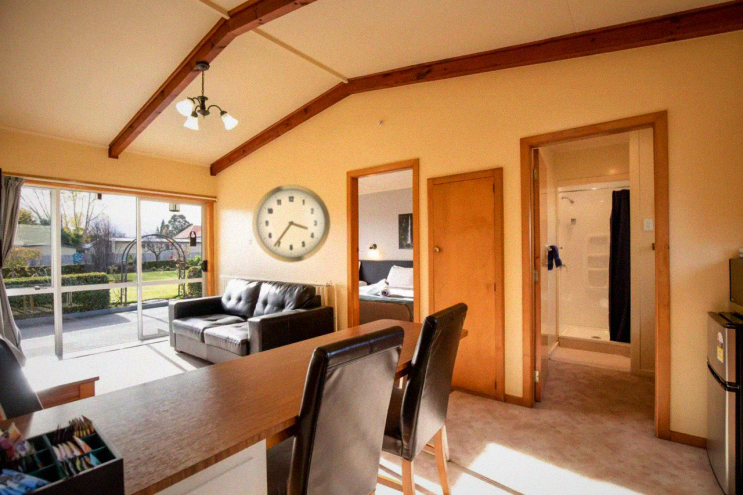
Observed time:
3:36
